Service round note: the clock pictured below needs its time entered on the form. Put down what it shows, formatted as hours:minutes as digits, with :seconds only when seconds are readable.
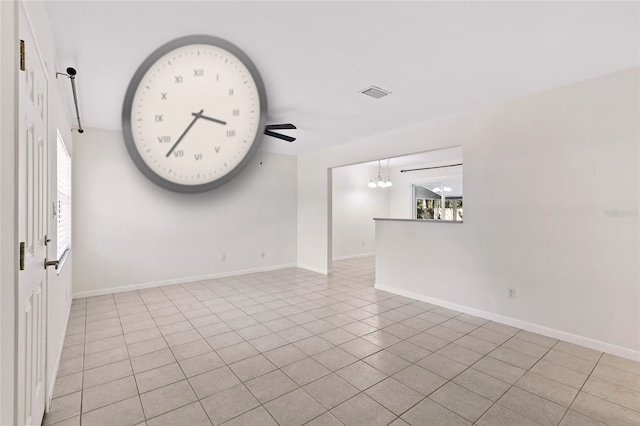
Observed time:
3:37
